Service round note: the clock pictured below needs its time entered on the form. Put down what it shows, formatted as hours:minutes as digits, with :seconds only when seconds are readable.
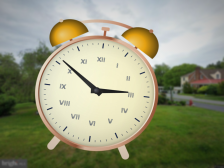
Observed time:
2:51
